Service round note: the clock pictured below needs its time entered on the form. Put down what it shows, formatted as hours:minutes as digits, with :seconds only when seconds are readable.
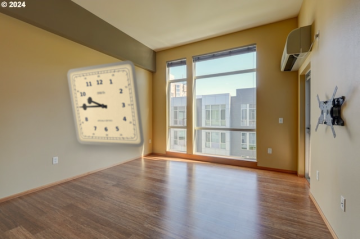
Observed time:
9:45
